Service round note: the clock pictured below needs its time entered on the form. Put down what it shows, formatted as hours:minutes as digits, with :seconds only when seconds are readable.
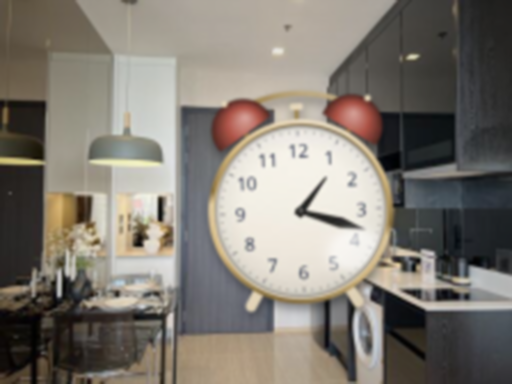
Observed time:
1:18
